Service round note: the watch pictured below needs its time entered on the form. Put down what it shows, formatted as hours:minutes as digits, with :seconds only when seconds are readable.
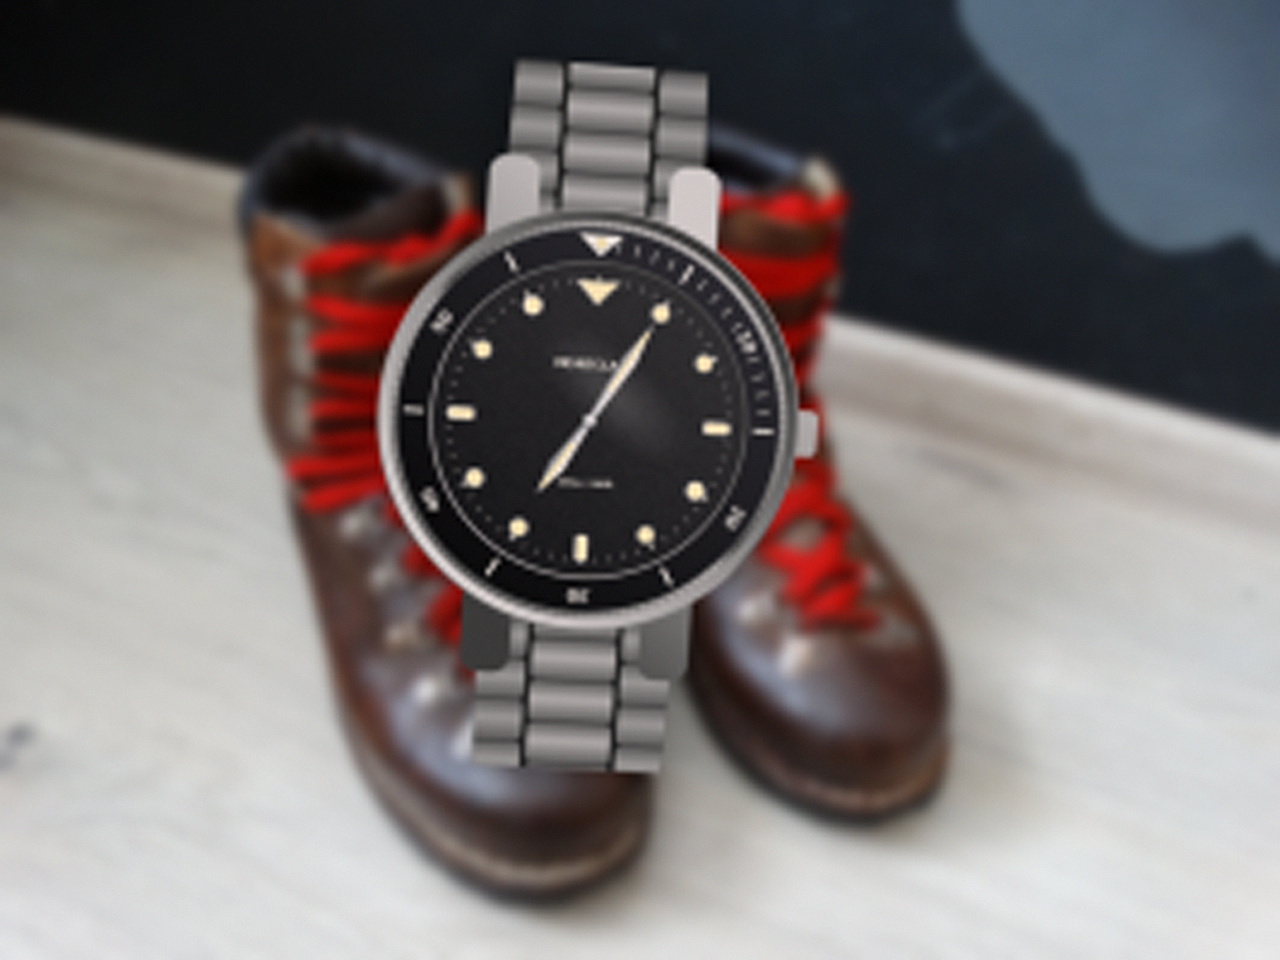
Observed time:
7:05
